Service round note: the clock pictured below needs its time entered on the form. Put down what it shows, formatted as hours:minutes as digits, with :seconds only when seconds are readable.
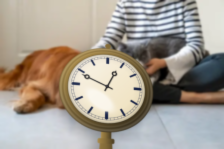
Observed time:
12:49
